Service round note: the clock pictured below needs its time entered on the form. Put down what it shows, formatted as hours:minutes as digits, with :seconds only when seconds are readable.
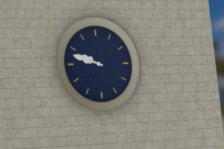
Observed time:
9:48
